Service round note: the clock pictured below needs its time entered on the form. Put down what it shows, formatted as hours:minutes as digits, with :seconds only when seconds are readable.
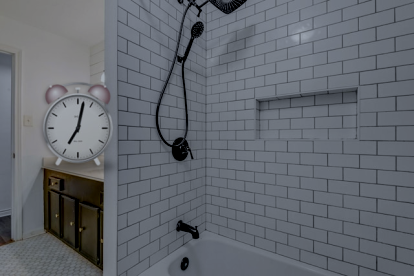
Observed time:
7:02
